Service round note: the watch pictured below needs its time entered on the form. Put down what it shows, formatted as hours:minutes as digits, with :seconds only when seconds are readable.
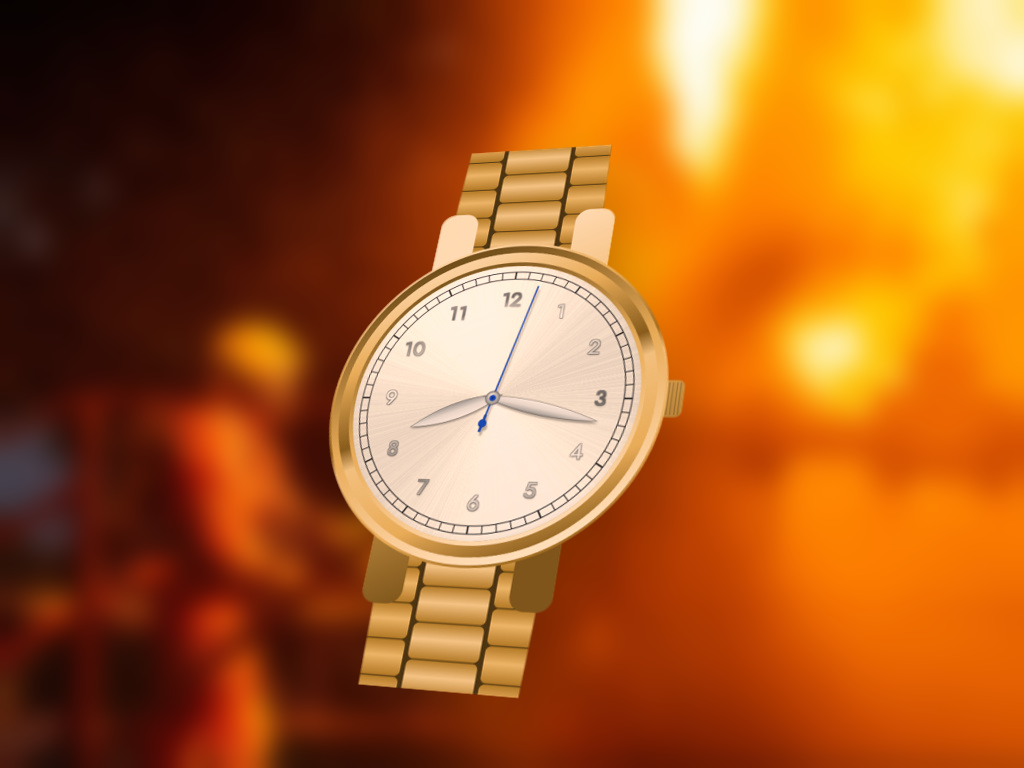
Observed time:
8:17:02
